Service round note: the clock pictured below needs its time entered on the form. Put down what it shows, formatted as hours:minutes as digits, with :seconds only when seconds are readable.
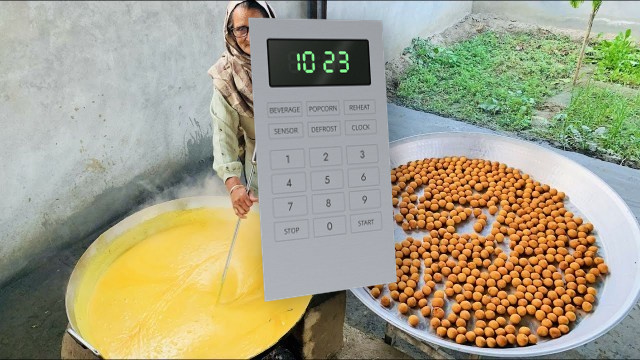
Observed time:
10:23
